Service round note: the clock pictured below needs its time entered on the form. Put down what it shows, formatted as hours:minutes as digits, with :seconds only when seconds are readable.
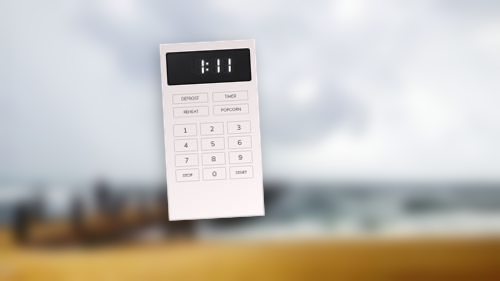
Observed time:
1:11
